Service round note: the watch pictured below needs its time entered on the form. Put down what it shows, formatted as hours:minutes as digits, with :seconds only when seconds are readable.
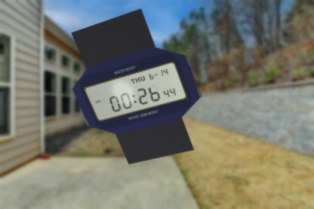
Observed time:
0:26
